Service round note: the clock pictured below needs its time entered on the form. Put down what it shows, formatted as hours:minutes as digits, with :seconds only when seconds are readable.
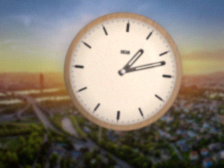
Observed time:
1:12
